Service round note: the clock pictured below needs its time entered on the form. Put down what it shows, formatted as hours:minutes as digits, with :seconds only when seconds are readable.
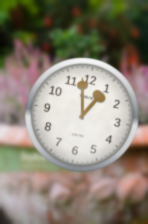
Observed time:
12:58
